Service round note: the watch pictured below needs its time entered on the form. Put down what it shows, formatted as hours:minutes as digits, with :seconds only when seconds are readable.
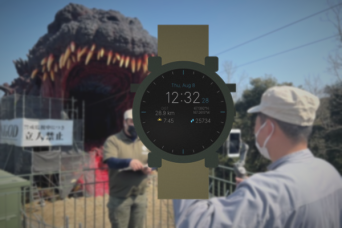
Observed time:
12:32
